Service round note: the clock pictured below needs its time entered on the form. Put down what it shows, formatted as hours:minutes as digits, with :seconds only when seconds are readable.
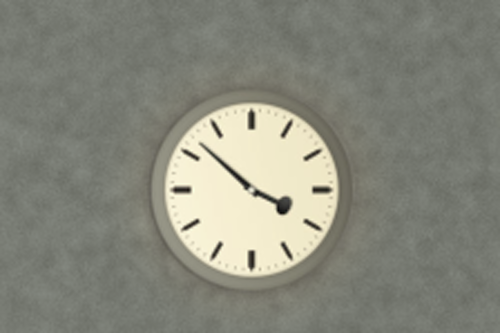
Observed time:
3:52
